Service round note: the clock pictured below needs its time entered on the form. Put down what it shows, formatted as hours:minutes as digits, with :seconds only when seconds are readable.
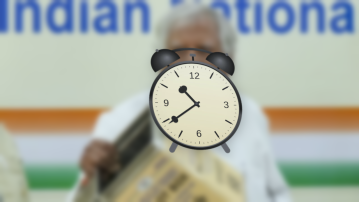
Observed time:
10:39
